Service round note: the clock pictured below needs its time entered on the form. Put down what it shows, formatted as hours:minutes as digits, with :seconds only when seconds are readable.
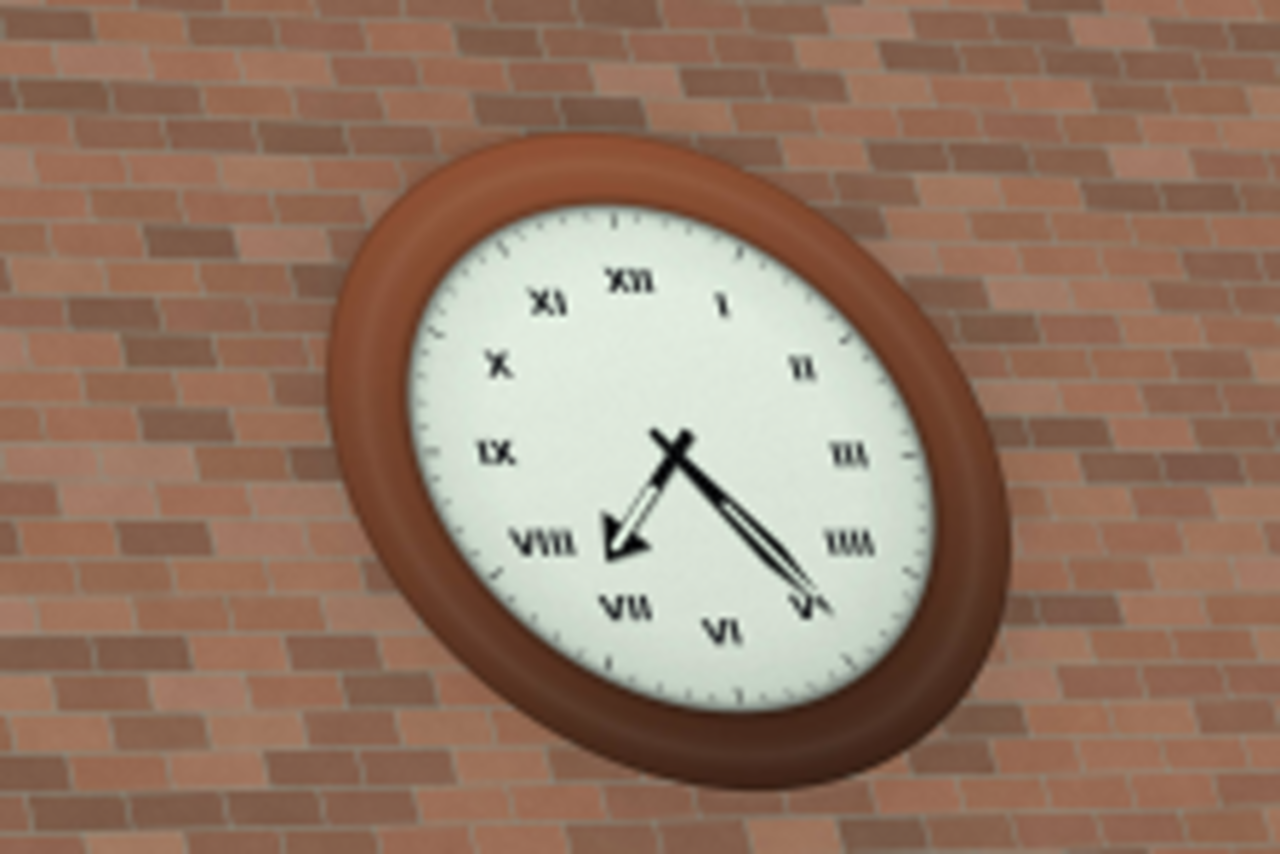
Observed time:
7:24
